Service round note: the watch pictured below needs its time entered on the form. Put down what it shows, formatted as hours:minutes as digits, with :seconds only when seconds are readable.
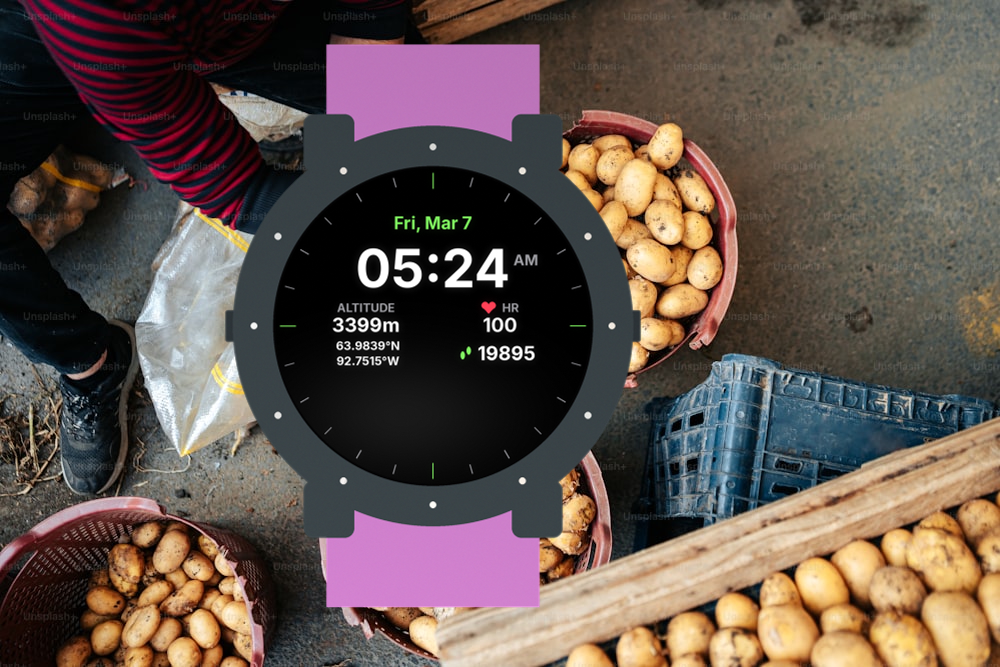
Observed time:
5:24
